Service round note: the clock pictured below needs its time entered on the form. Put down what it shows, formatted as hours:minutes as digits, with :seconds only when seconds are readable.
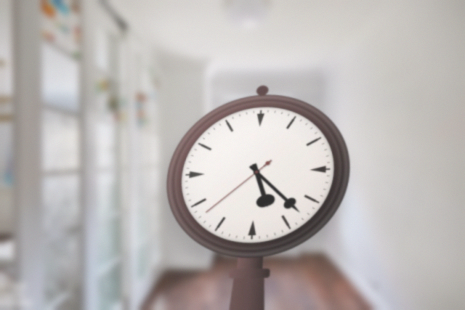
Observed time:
5:22:38
